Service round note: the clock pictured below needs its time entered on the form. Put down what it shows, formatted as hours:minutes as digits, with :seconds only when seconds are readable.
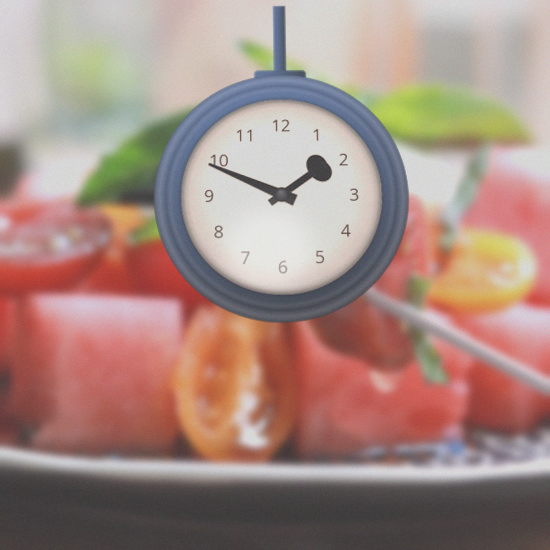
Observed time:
1:49
